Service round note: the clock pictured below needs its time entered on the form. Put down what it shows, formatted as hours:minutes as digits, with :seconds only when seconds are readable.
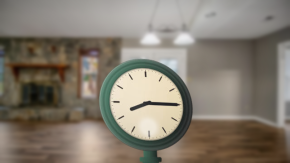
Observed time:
8:15
